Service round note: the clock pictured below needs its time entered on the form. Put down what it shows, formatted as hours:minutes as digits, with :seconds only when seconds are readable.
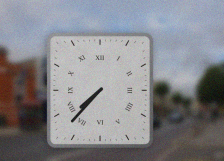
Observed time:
7:37
